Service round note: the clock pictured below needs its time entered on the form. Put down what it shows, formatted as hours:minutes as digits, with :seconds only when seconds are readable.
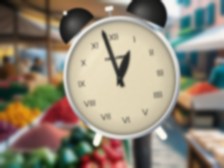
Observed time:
12:58
